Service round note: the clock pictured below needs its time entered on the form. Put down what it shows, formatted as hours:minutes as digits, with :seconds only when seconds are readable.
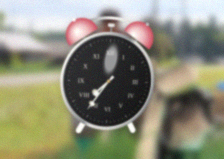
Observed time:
7:36
